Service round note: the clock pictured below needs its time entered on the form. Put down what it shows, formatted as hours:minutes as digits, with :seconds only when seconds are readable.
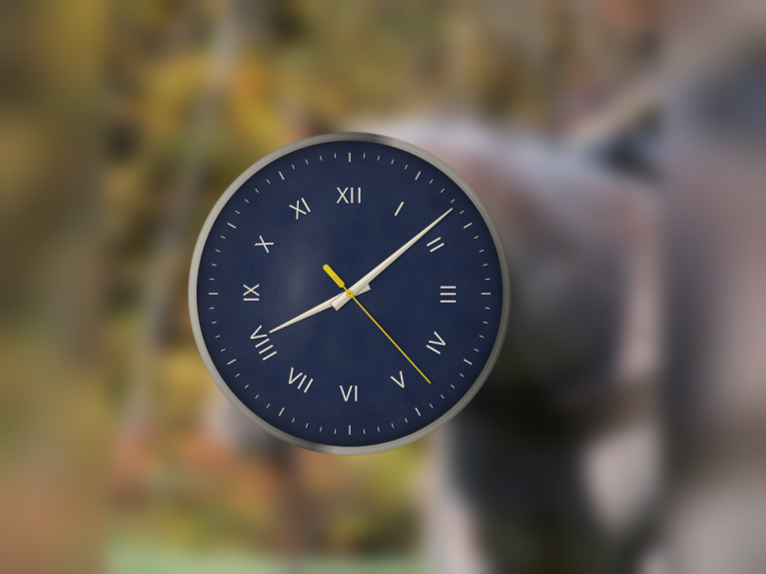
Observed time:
8:08:23
